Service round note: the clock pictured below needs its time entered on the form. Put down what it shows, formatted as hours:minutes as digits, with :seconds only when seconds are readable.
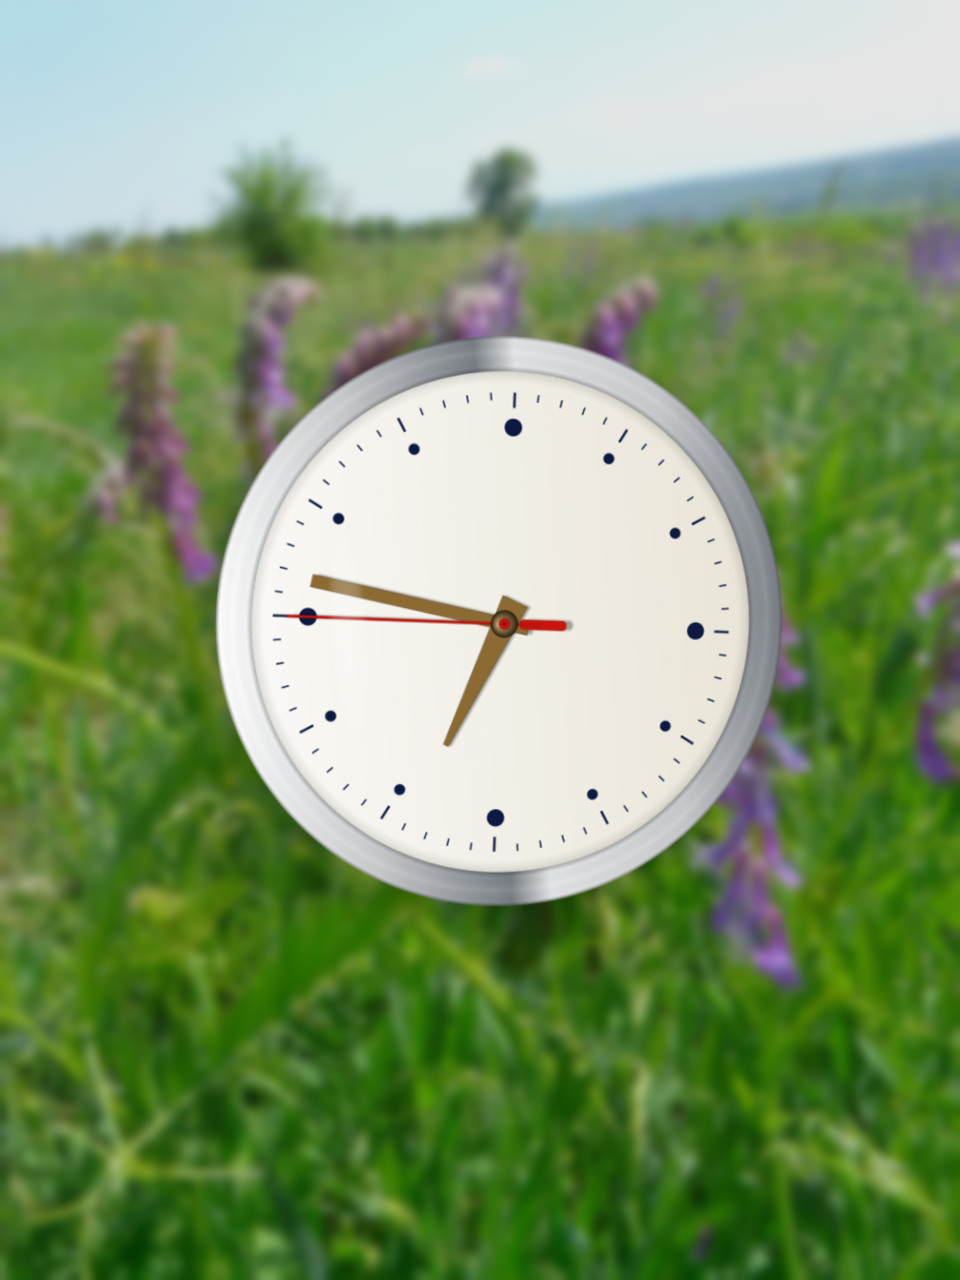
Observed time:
6:46:45
